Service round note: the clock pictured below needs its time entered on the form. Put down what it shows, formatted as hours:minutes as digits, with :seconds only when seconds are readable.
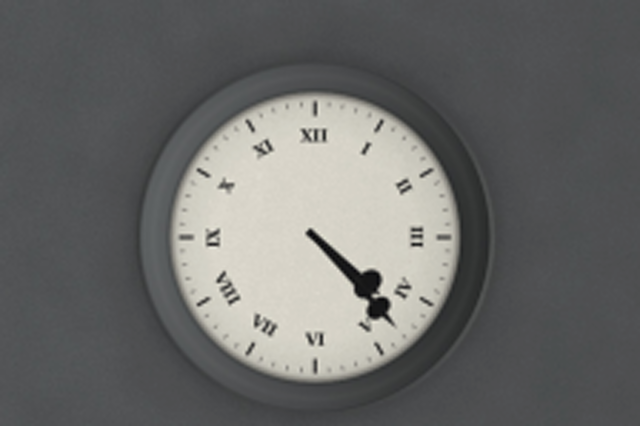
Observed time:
4:23
